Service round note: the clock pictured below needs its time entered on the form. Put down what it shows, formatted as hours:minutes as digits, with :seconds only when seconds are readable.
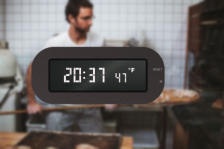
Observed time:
20:37
